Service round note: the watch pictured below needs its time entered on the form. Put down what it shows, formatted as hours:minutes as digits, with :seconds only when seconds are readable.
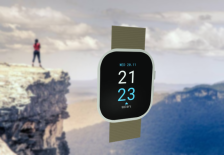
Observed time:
21:23
